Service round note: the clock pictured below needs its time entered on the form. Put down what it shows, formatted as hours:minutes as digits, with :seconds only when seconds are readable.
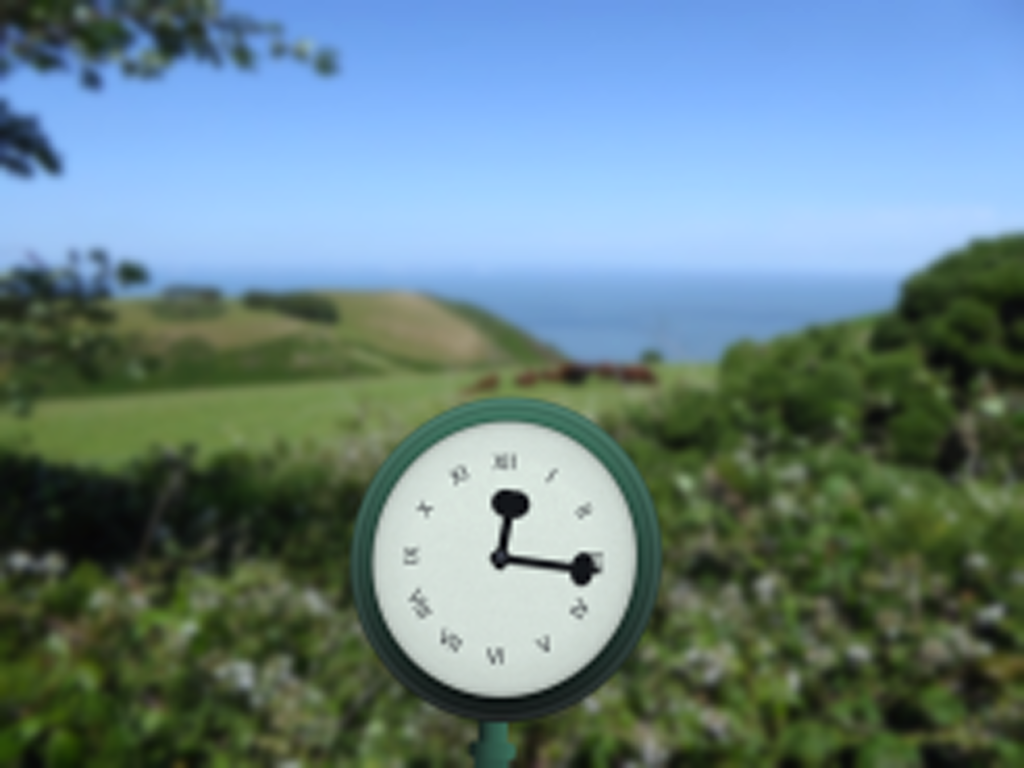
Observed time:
12:16
